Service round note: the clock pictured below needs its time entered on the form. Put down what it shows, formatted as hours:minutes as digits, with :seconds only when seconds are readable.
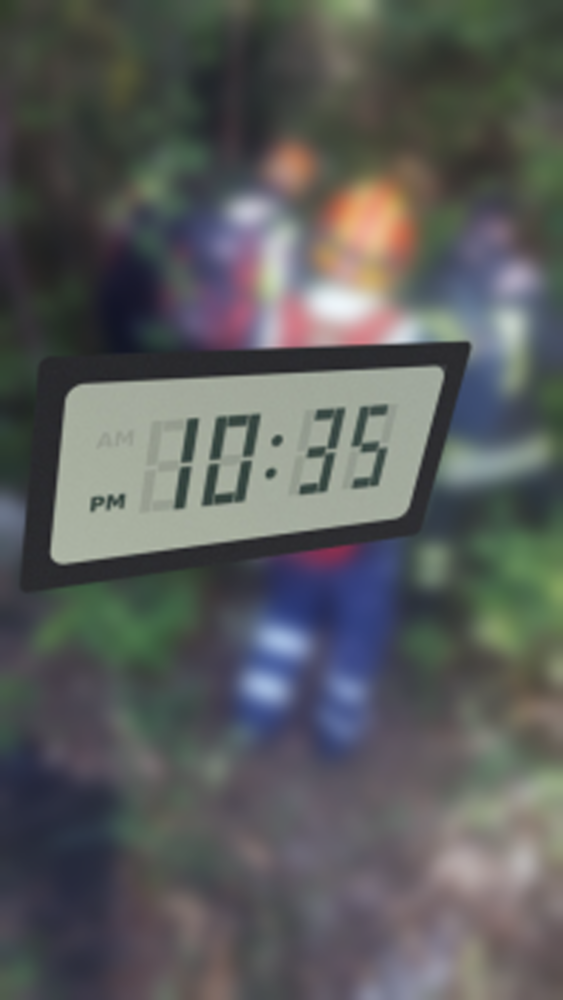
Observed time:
10:35
